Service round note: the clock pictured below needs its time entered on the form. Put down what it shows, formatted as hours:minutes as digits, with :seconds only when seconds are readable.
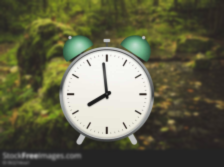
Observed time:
7:59
